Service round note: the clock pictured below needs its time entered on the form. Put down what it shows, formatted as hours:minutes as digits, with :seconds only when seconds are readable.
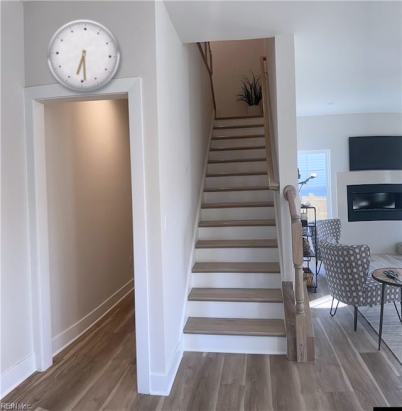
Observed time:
6:29
